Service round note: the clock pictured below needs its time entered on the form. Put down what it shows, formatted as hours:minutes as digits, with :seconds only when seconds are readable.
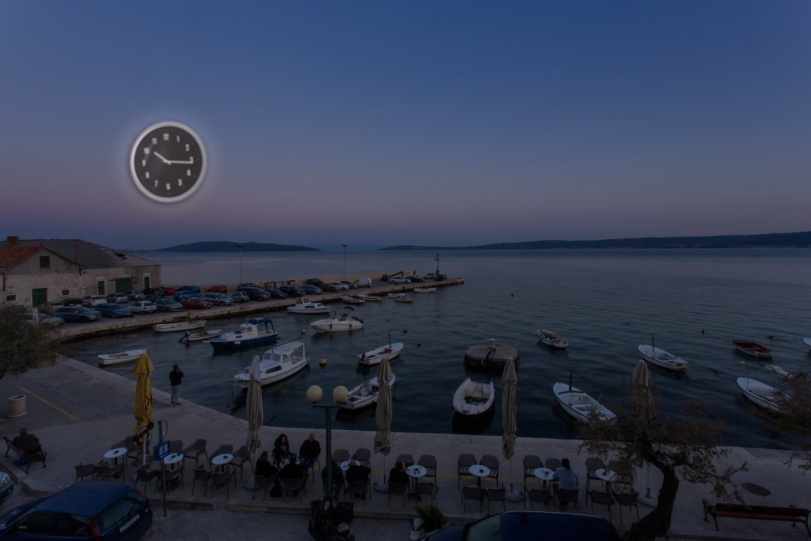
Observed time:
10:16
